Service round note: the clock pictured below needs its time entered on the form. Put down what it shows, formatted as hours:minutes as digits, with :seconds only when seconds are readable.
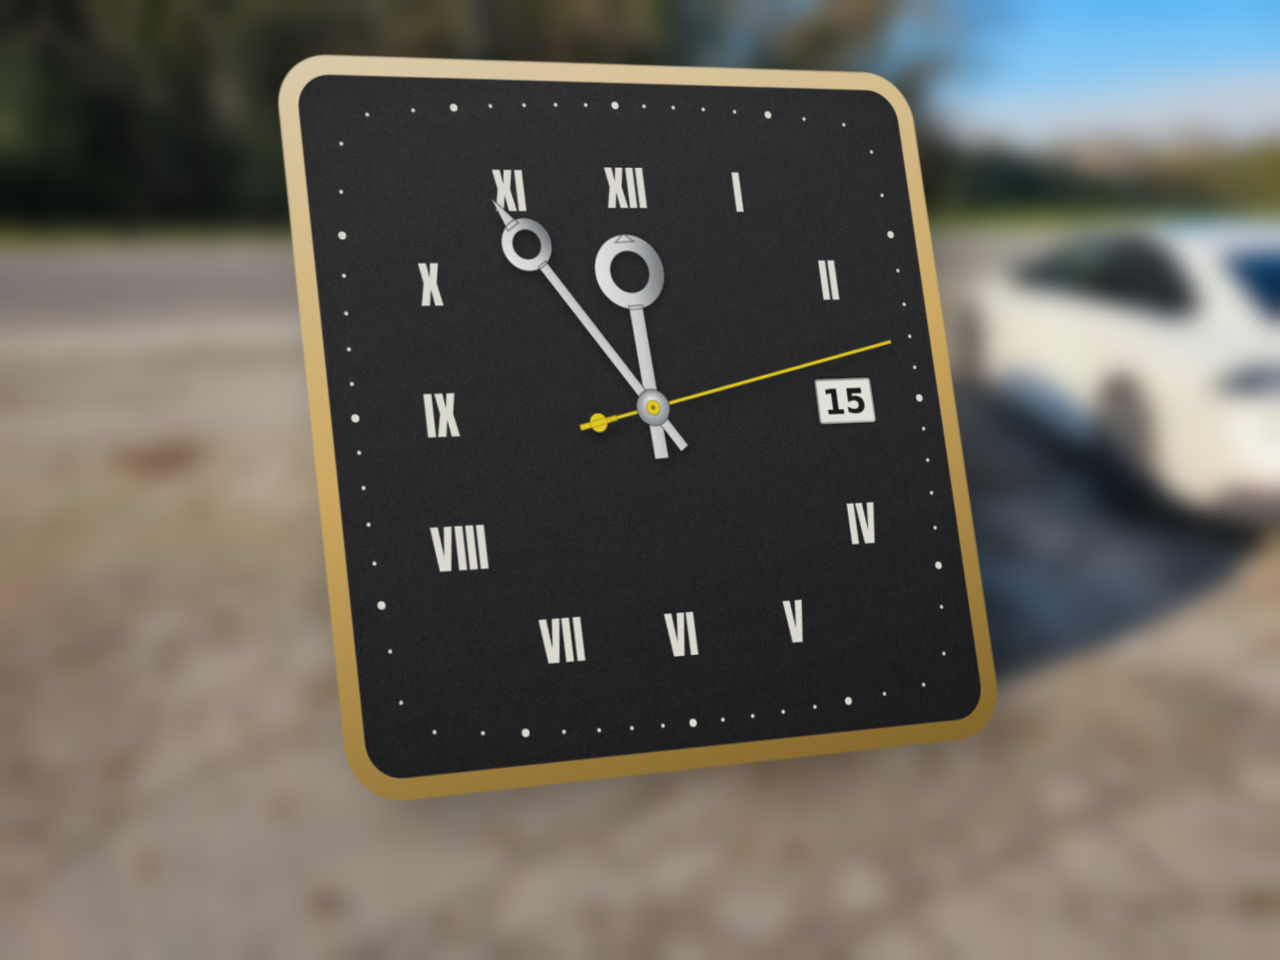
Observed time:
11:54:13
